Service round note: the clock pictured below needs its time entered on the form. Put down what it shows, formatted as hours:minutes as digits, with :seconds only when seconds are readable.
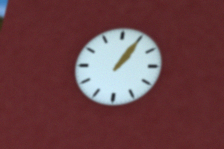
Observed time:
1:05
